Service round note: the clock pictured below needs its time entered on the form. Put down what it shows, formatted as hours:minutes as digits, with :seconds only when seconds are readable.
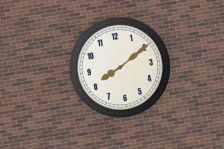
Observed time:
8:10
